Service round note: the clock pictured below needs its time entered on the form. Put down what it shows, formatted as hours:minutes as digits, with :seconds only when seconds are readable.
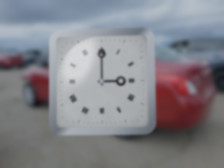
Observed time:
3:00
